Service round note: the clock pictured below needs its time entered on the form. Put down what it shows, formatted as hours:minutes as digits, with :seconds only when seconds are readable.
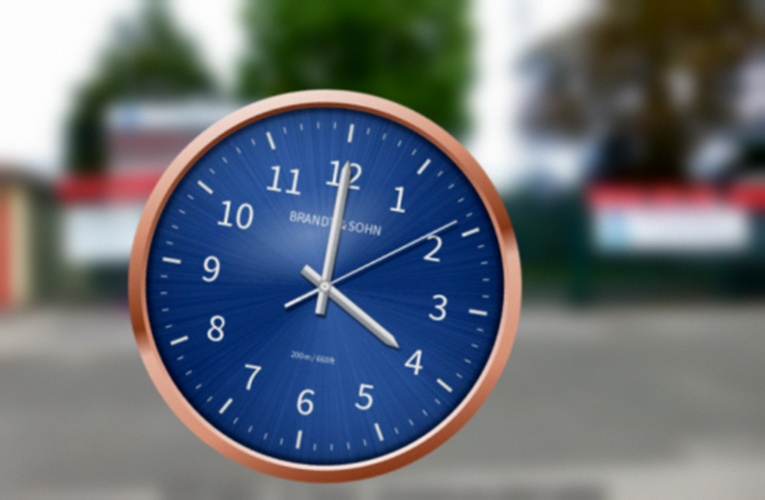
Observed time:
4:00:09
